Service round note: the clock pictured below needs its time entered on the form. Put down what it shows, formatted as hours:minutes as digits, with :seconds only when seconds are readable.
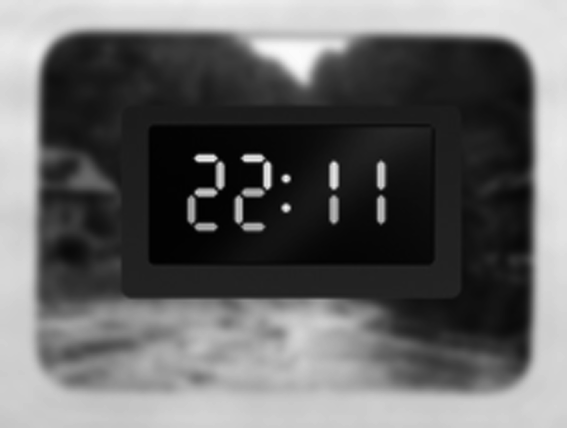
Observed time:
22:11
